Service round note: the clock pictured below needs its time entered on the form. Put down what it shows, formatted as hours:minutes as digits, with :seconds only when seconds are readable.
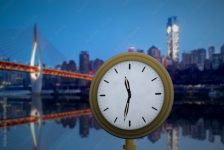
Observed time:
11:32
